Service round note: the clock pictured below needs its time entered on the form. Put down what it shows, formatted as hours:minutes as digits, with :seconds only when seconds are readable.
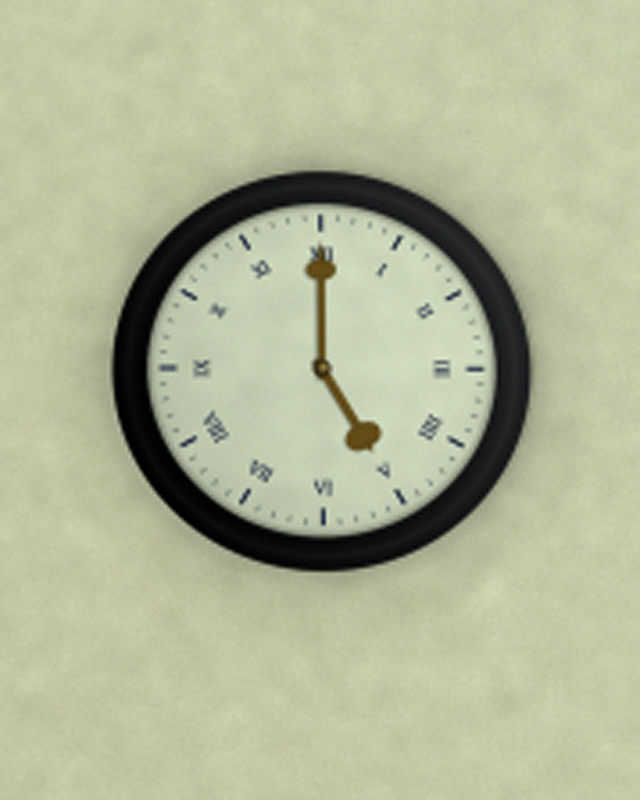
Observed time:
5:00
